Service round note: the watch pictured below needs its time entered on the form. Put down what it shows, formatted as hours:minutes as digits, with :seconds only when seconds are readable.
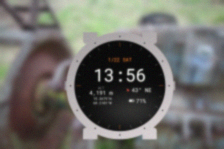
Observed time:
13:56
